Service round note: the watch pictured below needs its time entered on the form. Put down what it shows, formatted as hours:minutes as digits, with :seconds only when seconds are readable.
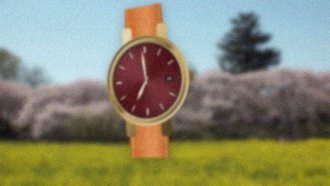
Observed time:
6:59
